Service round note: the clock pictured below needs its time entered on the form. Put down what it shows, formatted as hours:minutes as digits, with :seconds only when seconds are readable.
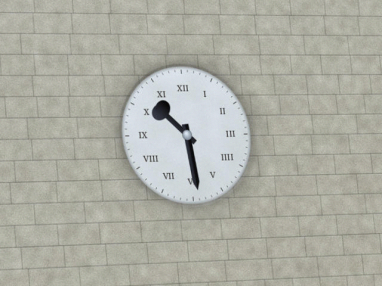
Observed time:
10:29
